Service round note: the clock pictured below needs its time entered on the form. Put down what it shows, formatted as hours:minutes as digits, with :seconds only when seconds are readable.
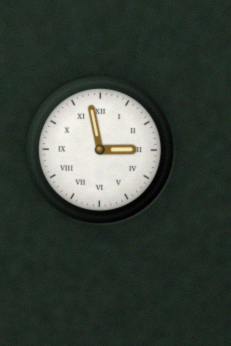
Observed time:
2:58
